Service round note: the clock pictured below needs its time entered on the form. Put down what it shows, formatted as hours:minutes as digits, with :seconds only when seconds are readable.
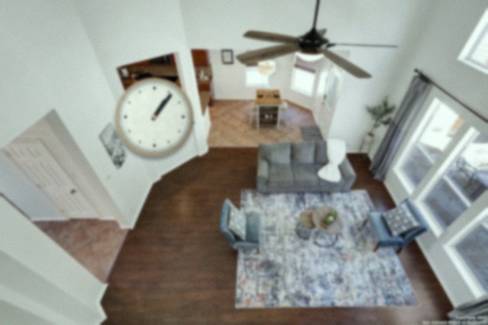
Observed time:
1:06
